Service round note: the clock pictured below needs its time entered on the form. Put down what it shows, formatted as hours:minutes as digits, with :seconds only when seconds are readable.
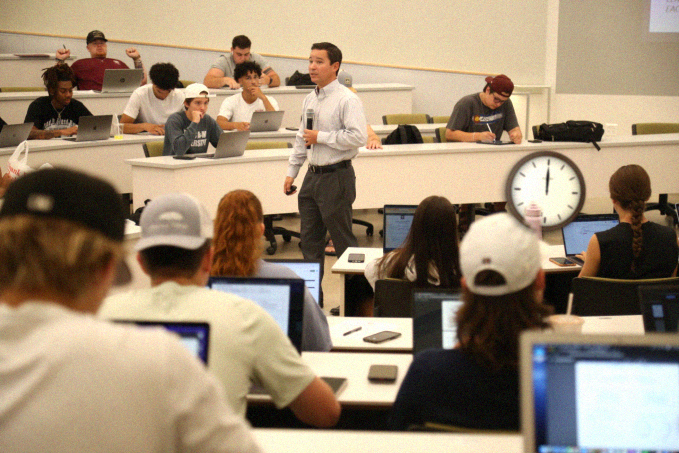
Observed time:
12:00
